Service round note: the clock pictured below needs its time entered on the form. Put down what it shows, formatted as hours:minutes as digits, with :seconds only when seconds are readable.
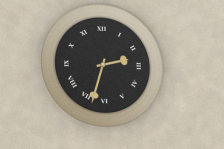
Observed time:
2:33
